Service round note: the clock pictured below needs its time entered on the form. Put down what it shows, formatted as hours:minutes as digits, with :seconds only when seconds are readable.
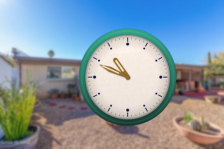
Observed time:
10:49
